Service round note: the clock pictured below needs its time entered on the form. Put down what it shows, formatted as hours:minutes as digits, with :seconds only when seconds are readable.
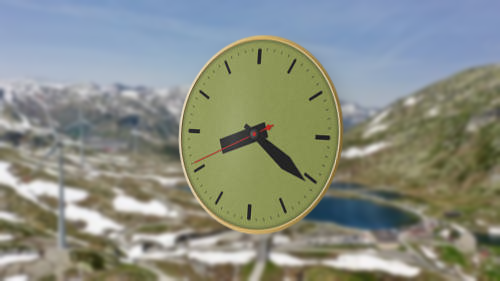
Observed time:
8:20:41
